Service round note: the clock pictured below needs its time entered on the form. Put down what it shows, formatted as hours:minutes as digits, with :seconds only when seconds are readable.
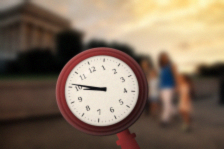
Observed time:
9:51
